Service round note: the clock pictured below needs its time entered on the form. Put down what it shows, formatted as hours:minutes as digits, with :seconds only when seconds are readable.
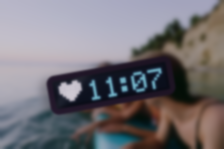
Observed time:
11:07
